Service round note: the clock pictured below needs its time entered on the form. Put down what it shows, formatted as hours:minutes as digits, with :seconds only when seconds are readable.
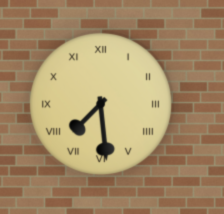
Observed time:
7:29
